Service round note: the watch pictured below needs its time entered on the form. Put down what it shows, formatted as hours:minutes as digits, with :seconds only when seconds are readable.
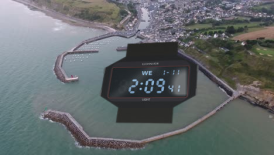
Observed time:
2:09:41
